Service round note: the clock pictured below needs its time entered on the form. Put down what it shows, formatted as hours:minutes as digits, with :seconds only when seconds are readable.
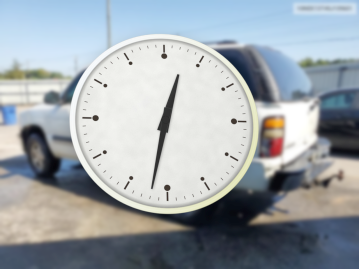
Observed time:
12:32
